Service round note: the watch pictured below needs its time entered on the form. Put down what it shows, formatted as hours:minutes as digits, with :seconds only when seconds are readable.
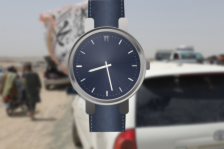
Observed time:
8:28
